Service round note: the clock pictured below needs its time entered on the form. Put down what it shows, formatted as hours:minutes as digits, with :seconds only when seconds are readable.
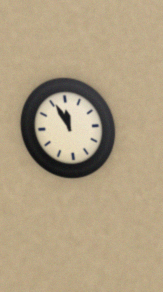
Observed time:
11:56
